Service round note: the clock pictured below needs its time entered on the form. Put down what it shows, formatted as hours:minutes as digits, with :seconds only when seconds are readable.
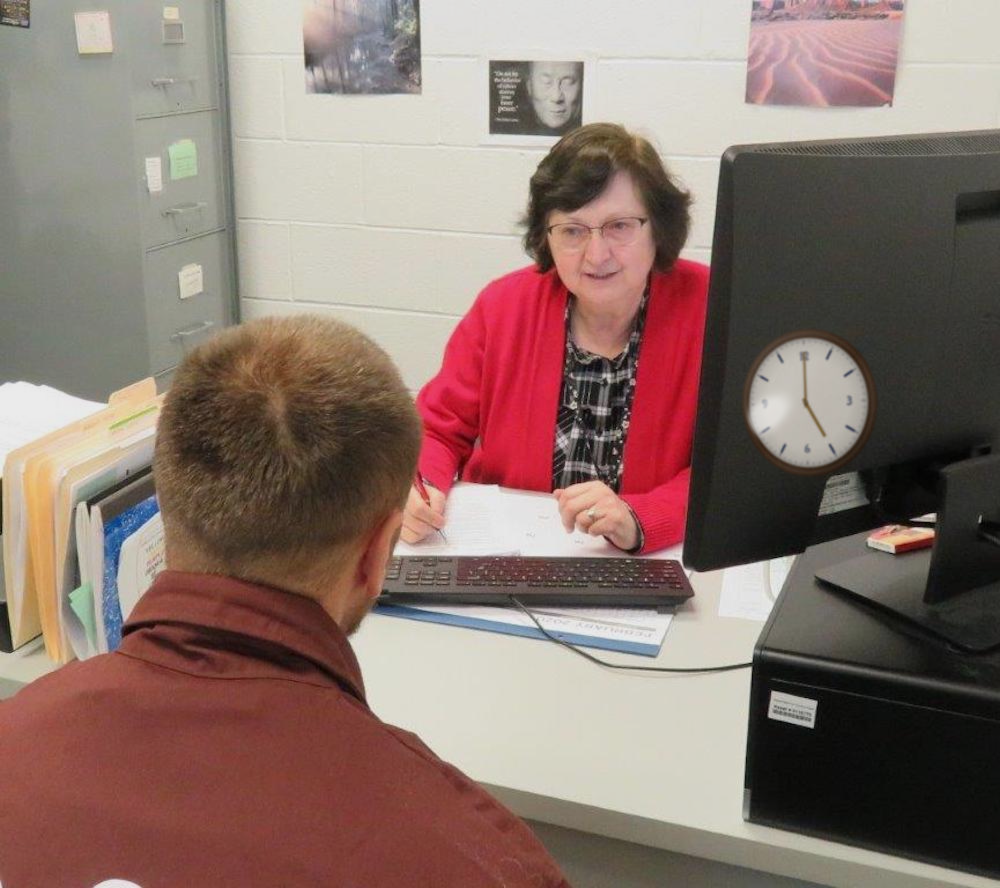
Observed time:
5:00
